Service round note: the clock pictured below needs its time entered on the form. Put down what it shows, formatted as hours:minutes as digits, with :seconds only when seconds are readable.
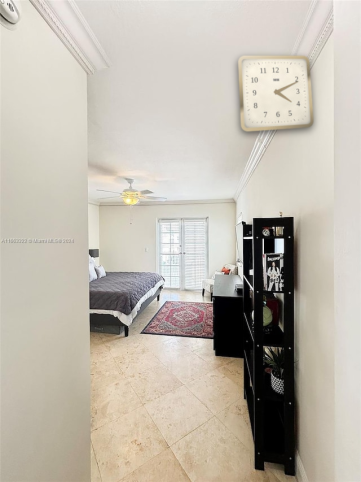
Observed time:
4:11
